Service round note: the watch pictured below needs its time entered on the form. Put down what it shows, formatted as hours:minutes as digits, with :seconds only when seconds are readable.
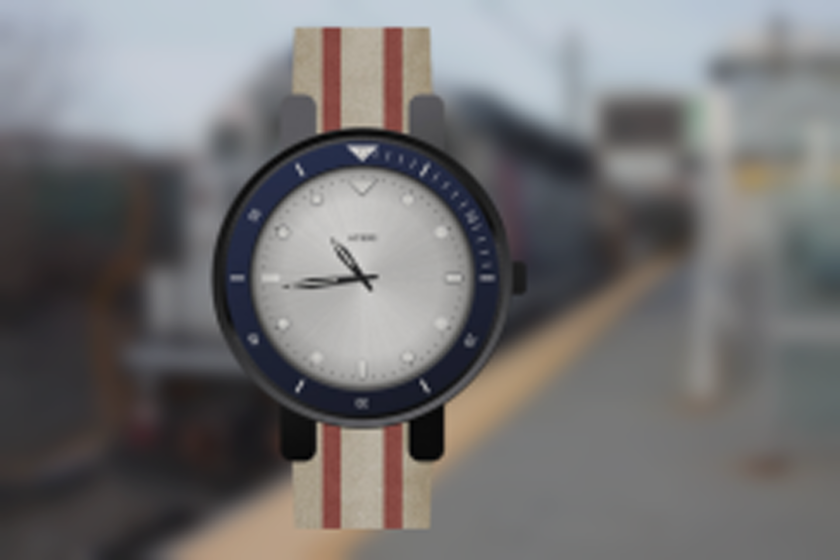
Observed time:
10:44
